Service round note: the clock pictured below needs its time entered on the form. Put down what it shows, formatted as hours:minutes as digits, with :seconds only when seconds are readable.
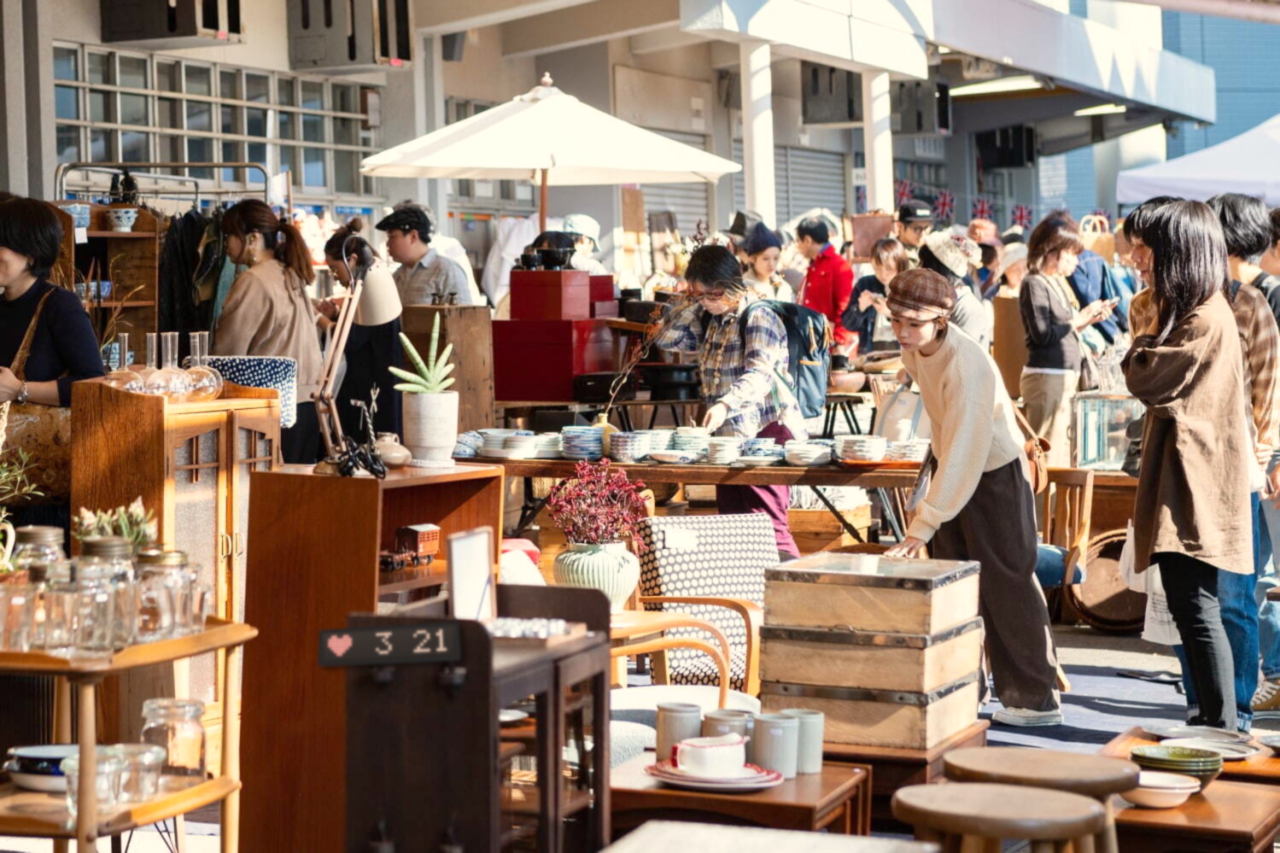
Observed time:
3:21
